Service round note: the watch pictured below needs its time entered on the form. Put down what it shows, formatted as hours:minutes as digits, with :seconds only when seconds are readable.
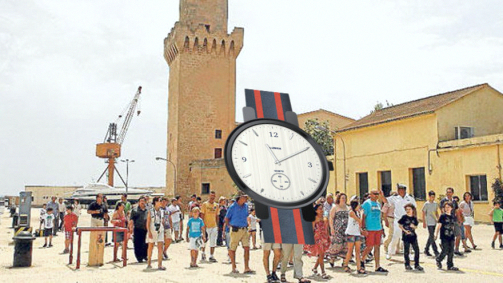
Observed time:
11:10
